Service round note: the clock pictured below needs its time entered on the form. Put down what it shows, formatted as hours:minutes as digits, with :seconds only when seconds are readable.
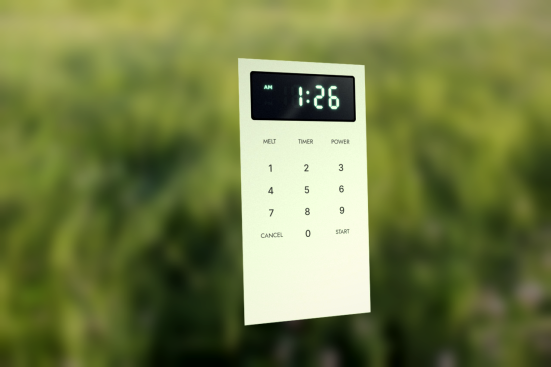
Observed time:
1:26
